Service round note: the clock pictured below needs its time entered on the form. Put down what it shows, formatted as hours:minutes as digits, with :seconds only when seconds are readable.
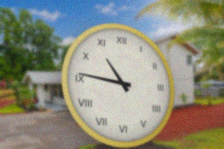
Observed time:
10:46
